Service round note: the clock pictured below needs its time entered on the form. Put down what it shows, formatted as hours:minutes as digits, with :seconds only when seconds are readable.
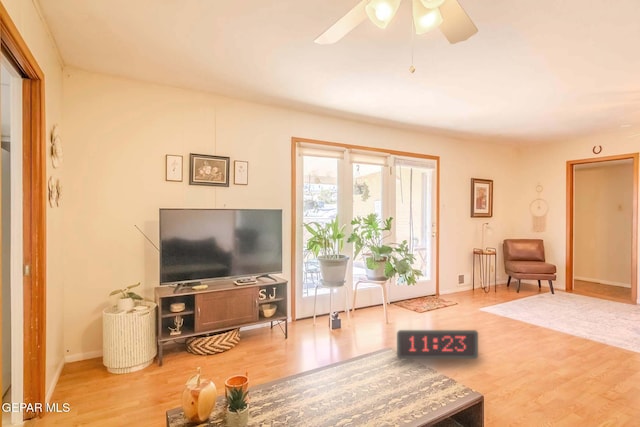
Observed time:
11:23
